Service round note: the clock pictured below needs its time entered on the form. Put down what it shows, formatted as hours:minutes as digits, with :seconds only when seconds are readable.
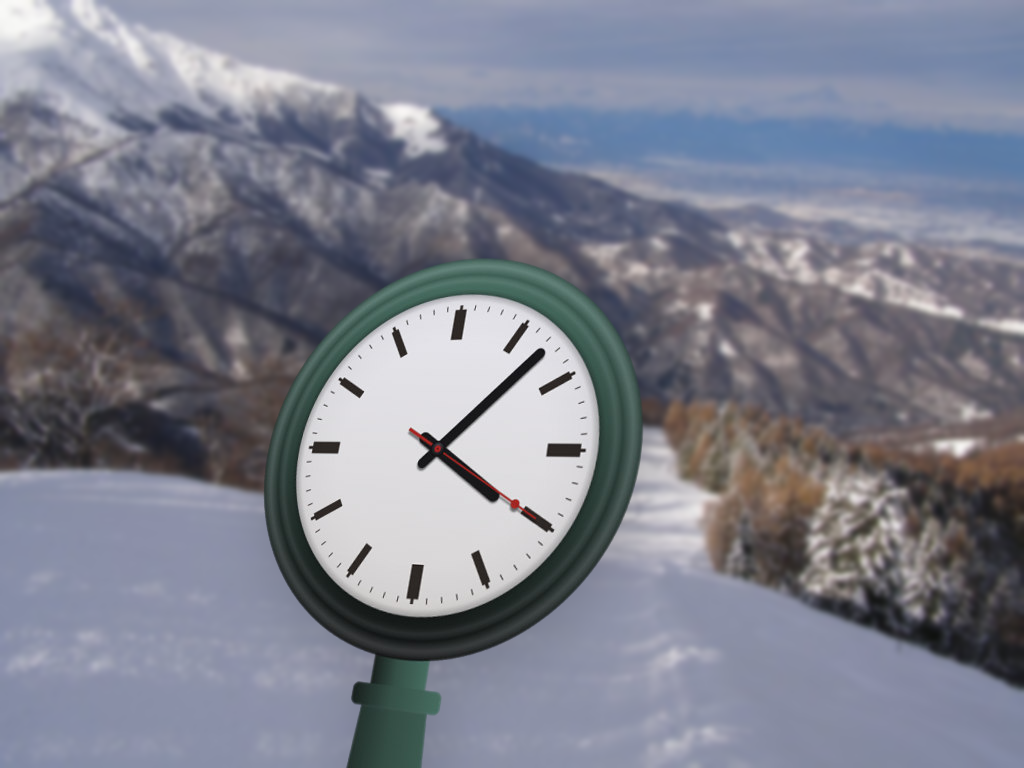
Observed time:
4:07:20
